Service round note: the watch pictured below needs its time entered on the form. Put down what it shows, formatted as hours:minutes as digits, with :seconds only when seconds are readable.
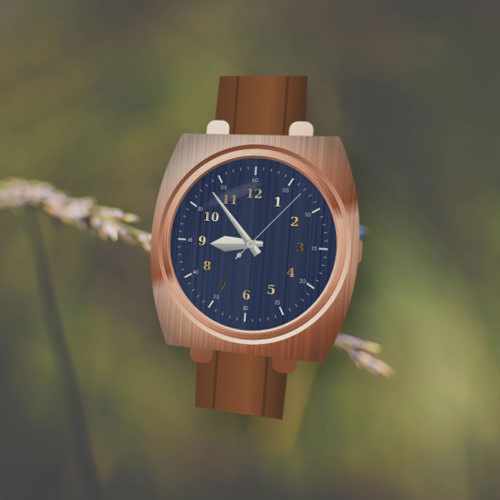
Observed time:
8:53:07
